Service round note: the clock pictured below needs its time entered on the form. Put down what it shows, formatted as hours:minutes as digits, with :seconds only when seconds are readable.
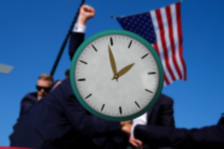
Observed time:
1:59
